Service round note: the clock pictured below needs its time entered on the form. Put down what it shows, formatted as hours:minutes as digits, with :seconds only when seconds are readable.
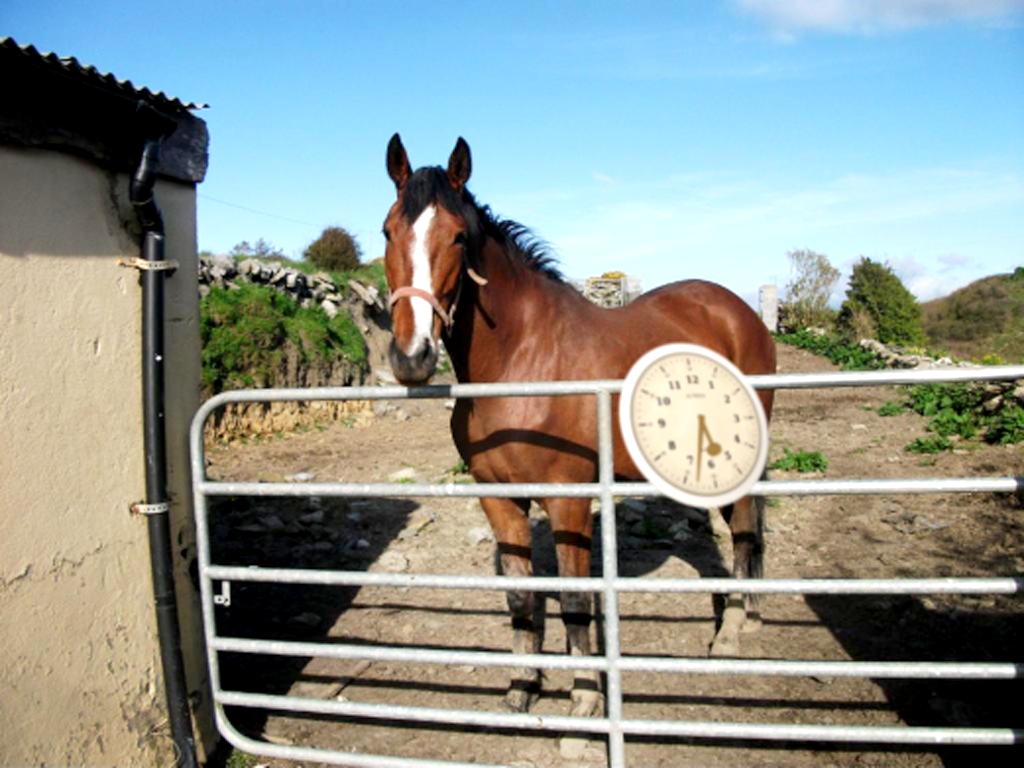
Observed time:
5:33
